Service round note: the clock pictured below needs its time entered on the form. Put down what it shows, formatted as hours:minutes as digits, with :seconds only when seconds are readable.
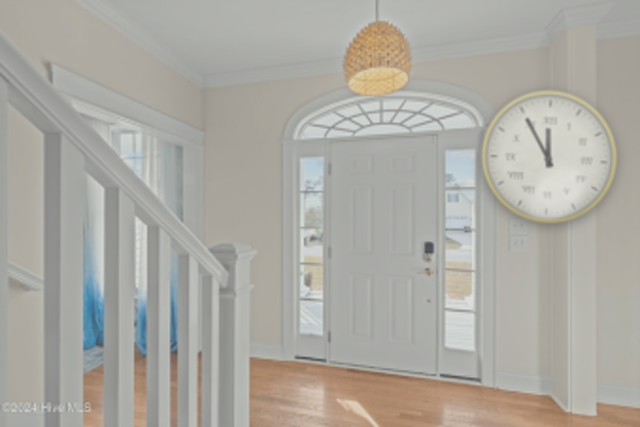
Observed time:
11:55
